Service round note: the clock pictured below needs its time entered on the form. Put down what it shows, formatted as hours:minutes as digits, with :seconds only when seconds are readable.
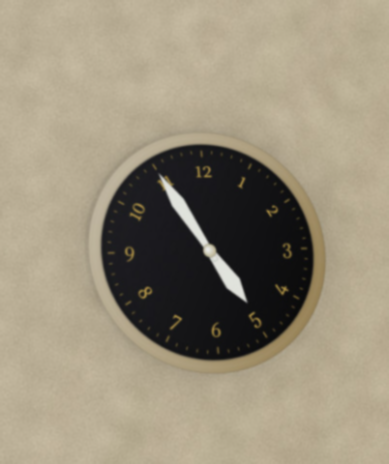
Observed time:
4:55
